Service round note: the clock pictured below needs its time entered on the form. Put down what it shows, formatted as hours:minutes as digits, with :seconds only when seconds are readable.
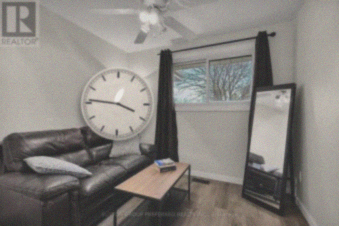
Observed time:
3:46
